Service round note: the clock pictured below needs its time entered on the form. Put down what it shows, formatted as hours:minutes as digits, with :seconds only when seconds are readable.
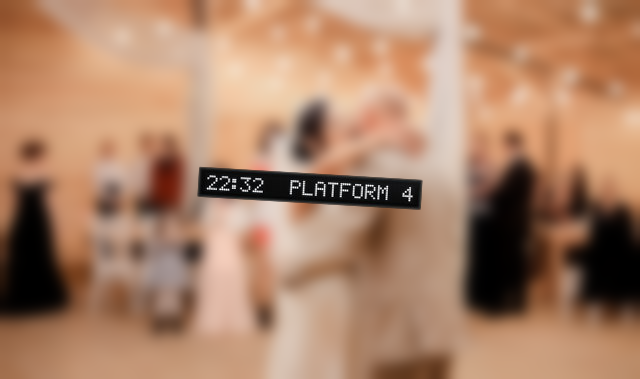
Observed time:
22:32
